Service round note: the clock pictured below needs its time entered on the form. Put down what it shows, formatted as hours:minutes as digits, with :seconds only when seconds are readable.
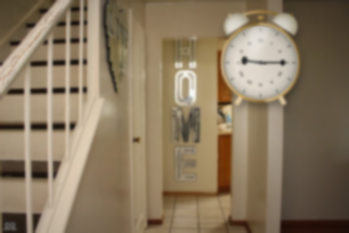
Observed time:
9:15
